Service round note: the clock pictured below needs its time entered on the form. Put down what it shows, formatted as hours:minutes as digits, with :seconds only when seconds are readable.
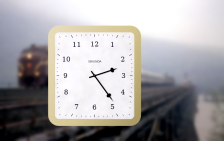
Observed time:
2:24
